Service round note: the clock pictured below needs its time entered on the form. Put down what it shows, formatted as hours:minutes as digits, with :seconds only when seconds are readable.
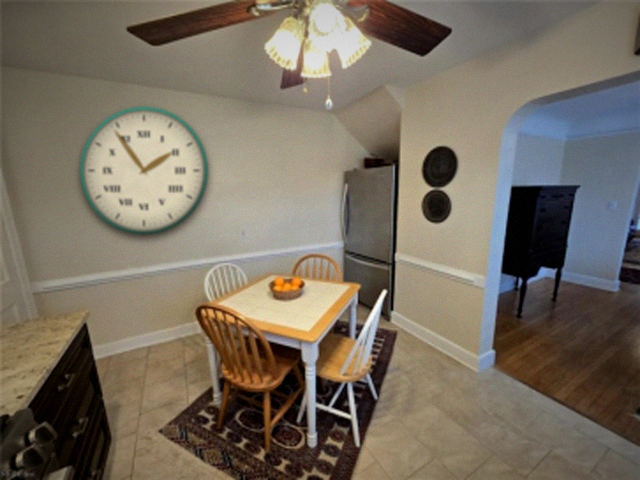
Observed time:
1:54
